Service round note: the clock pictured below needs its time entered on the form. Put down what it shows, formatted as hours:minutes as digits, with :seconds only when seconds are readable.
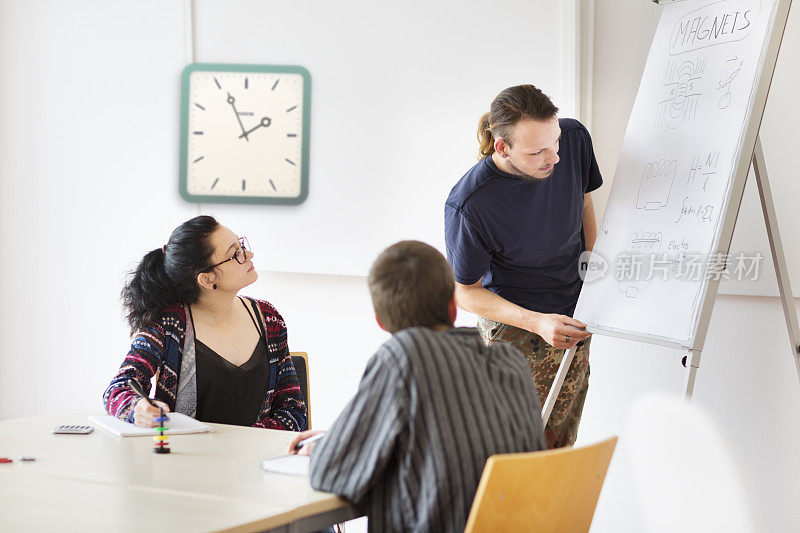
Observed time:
1:56
